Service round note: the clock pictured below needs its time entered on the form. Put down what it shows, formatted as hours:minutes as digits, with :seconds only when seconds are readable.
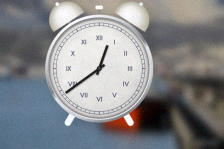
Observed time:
12:39
